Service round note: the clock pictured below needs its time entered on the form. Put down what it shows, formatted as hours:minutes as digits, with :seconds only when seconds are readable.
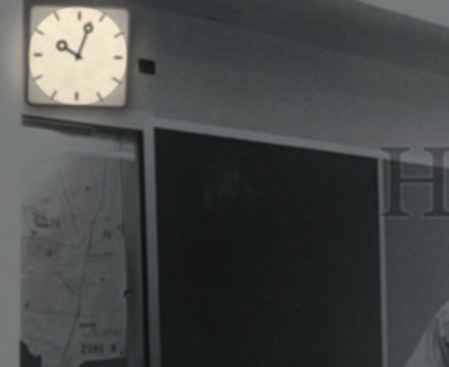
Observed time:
10:03
